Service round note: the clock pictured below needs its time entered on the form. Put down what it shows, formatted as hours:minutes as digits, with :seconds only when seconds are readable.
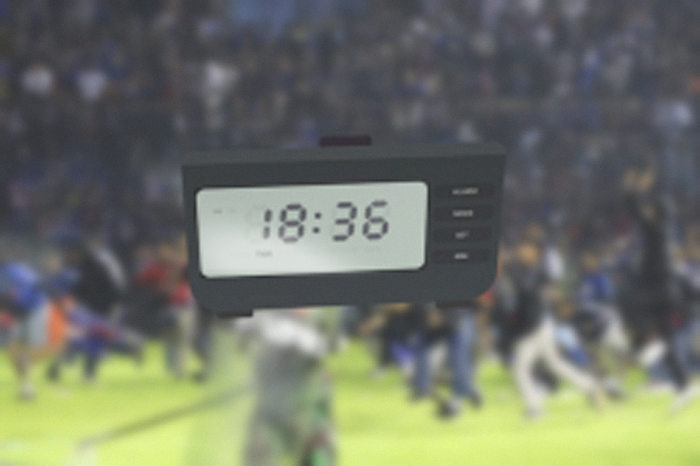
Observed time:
18:36
